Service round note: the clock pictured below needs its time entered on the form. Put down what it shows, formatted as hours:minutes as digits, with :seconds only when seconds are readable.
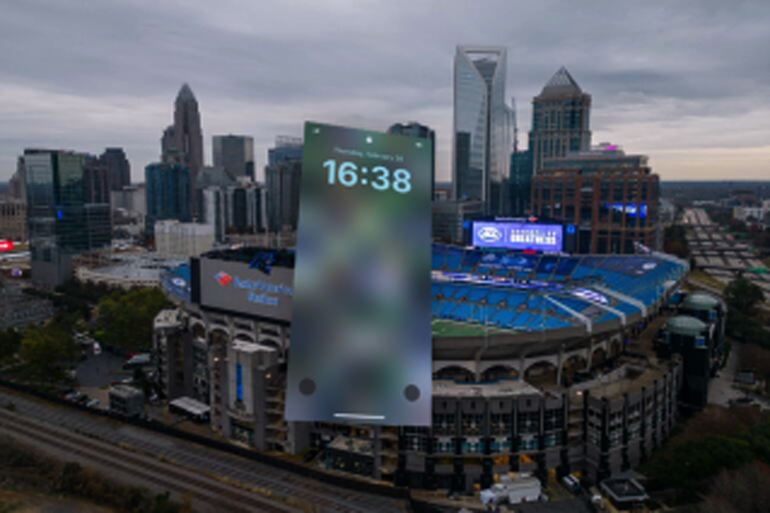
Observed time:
16:38
